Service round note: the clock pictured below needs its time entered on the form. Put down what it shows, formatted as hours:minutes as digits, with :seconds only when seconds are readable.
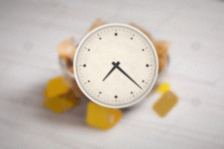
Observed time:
7:22
